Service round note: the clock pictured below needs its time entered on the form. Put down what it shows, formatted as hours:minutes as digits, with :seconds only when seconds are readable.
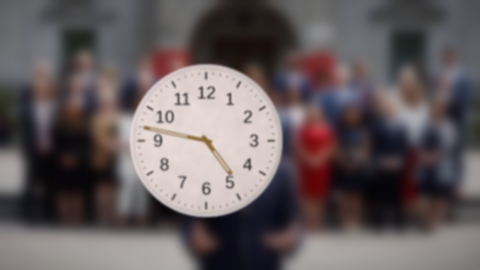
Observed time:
4:47
